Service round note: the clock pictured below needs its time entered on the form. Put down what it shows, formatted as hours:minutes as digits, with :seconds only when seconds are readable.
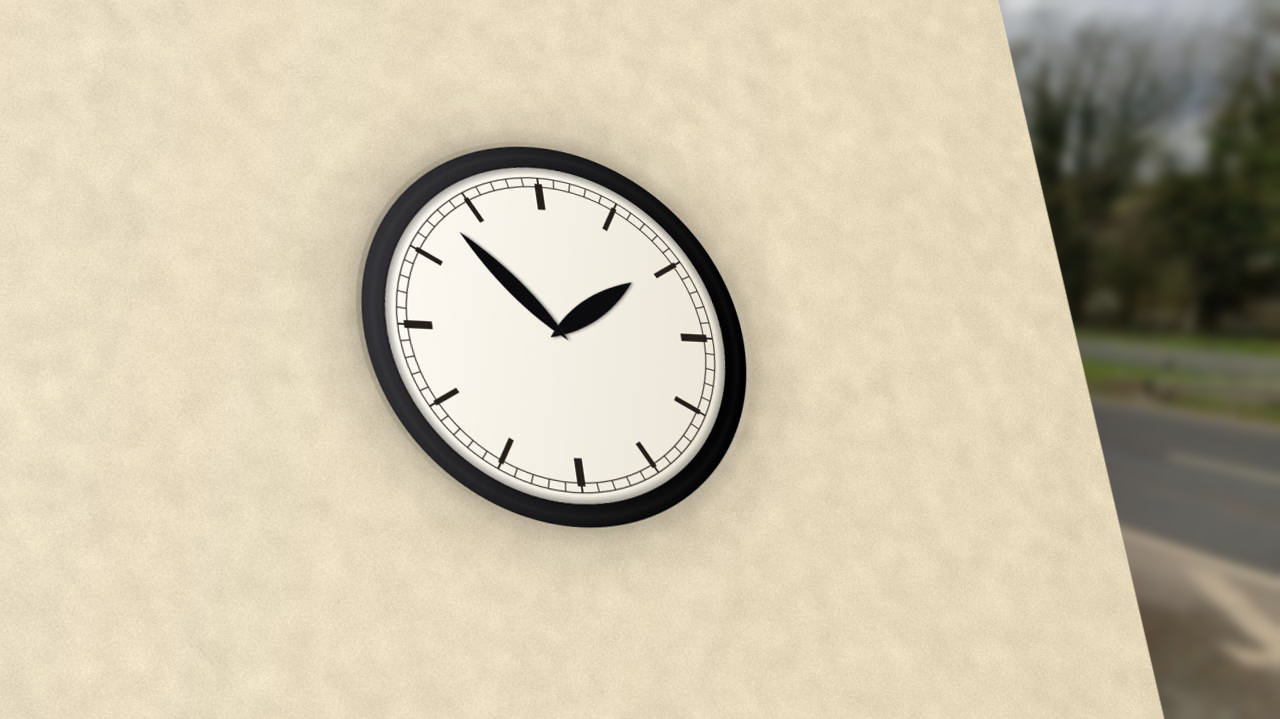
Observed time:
1:53
